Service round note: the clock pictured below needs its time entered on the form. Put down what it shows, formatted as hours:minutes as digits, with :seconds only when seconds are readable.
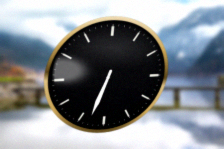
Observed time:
6:33
